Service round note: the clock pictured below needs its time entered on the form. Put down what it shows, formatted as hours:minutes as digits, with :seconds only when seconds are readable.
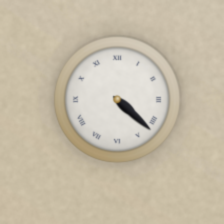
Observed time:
4:22
